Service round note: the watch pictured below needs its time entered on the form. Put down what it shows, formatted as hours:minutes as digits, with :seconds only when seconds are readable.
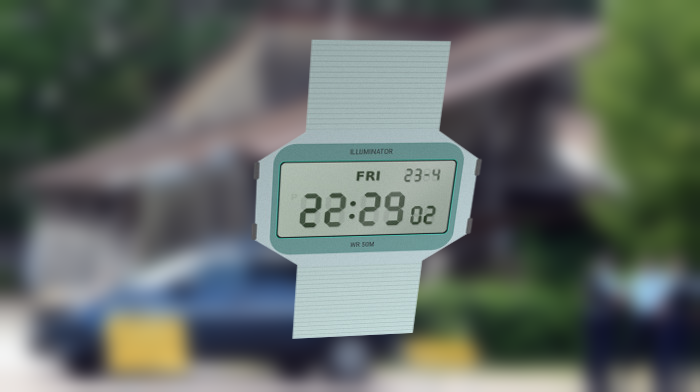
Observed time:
22:29:02
